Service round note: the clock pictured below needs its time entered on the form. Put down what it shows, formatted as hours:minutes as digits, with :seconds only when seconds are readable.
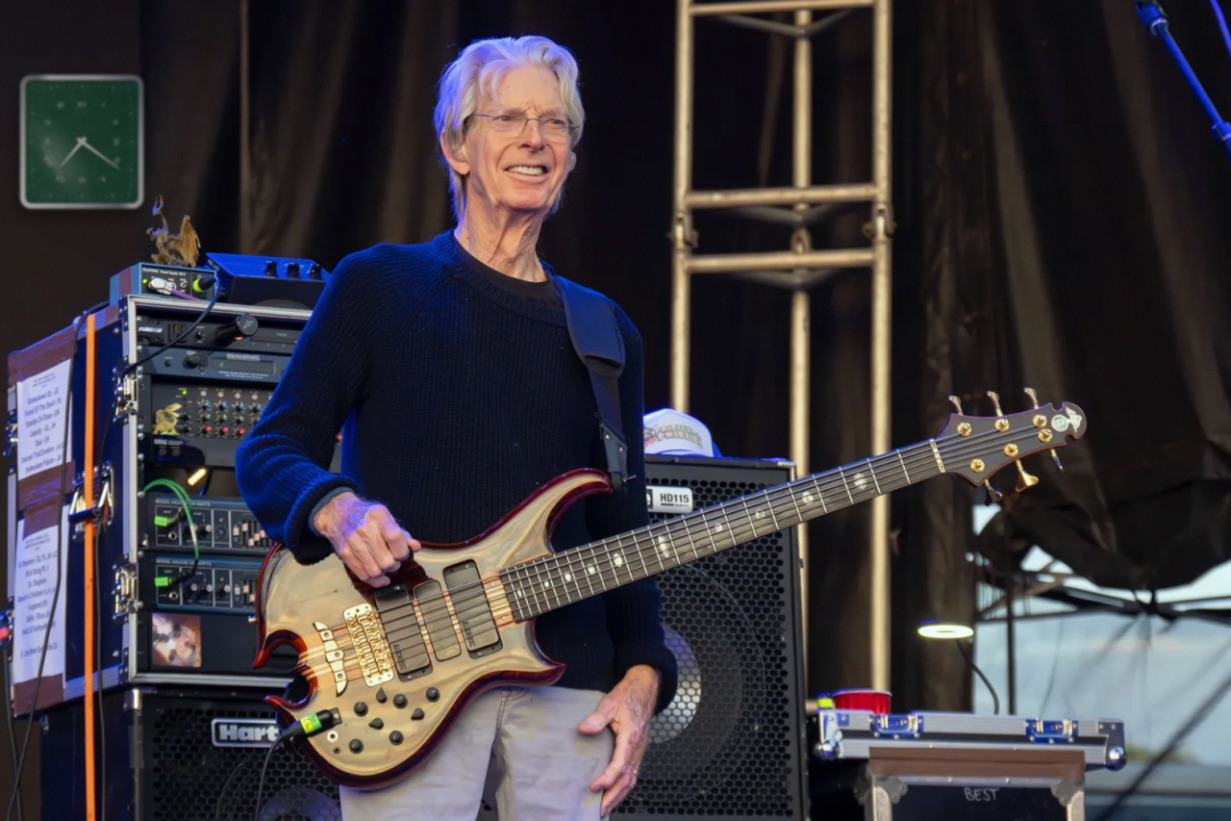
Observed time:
7:21
